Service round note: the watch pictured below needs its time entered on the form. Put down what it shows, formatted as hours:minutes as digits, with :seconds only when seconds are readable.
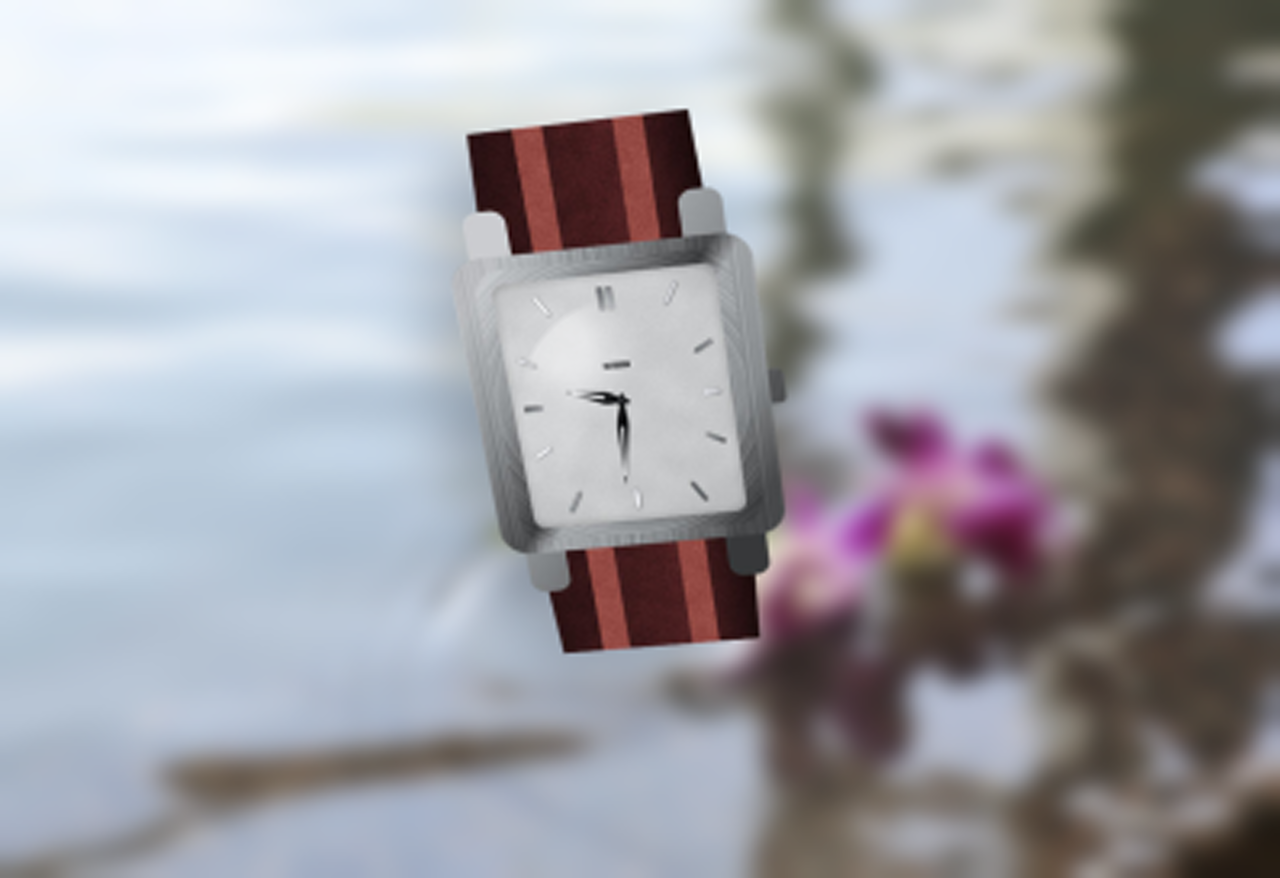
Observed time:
9:31
